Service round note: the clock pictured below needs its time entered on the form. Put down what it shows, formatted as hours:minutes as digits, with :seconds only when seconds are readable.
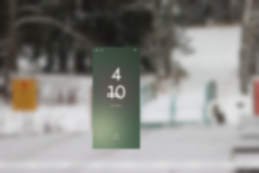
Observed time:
4:10
